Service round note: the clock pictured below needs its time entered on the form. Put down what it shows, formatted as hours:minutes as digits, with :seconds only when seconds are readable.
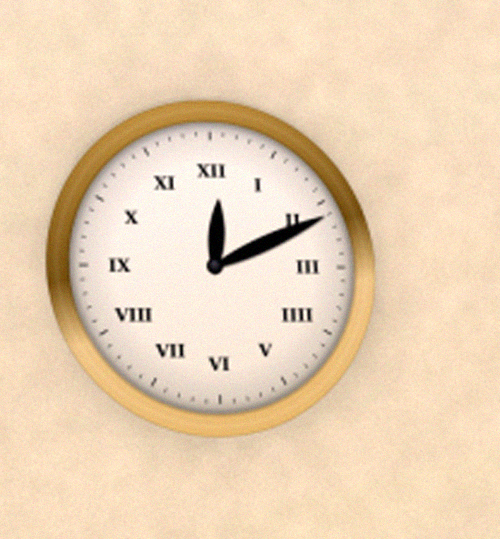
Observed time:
12:11
